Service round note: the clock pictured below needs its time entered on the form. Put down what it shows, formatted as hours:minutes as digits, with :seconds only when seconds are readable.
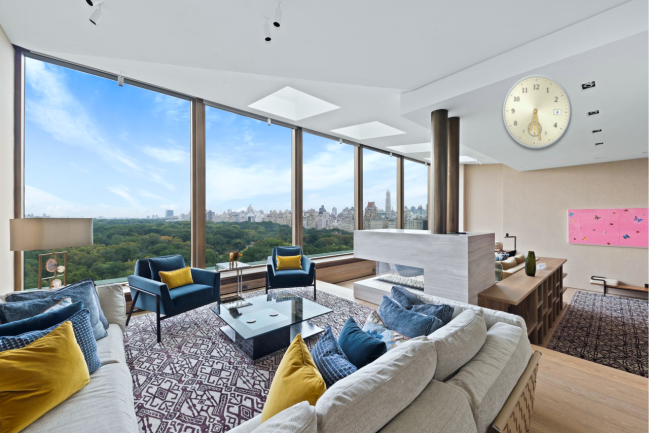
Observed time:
6:28
